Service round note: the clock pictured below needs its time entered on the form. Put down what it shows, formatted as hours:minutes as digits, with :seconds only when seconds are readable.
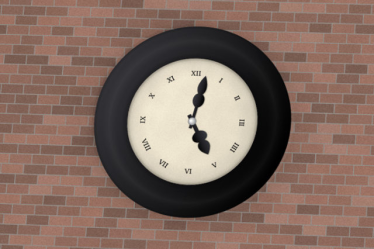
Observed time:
5:02
